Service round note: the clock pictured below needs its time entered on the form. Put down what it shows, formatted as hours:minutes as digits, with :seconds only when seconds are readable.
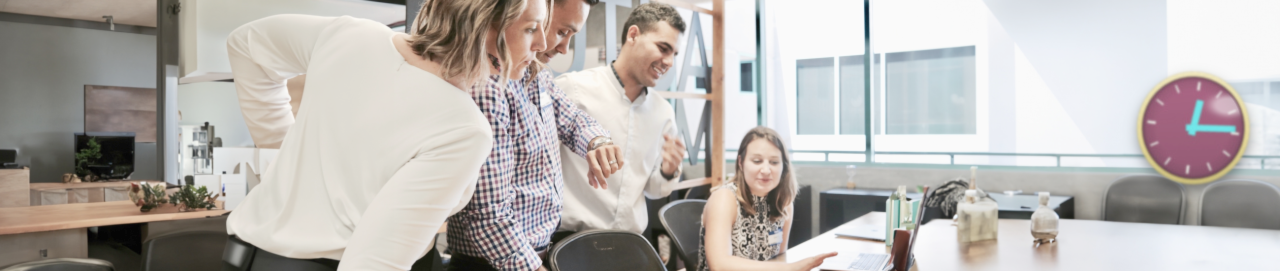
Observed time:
12:14
